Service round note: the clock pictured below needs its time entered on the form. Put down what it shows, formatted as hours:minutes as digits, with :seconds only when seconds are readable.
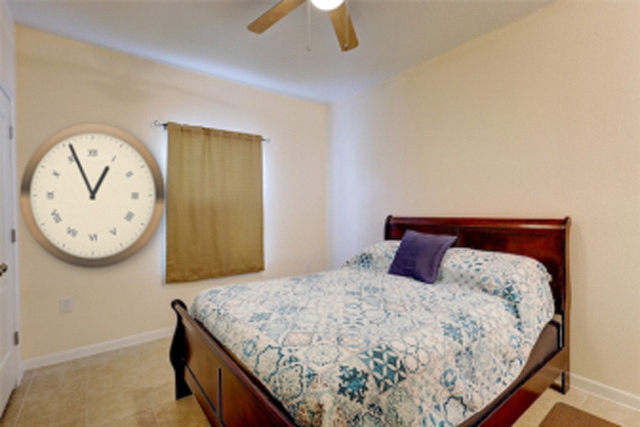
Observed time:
12:56
